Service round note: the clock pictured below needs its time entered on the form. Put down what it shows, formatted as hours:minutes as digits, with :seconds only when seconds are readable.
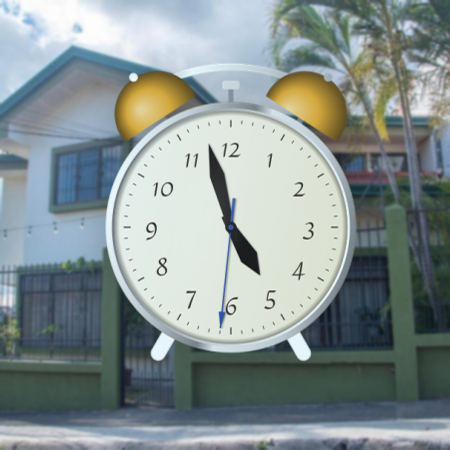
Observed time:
4:57:31
